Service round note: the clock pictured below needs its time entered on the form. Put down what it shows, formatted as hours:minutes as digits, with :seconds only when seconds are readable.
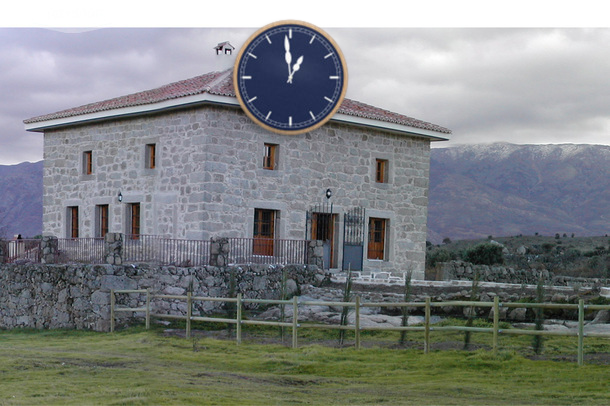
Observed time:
12:59
